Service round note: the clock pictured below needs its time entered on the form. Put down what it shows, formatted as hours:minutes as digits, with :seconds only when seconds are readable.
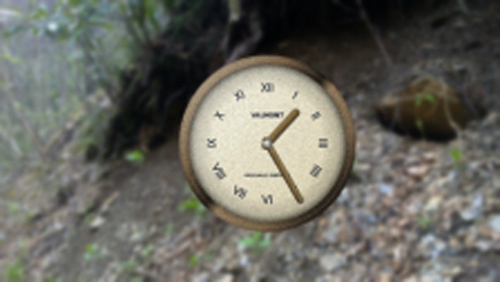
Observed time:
1:25
